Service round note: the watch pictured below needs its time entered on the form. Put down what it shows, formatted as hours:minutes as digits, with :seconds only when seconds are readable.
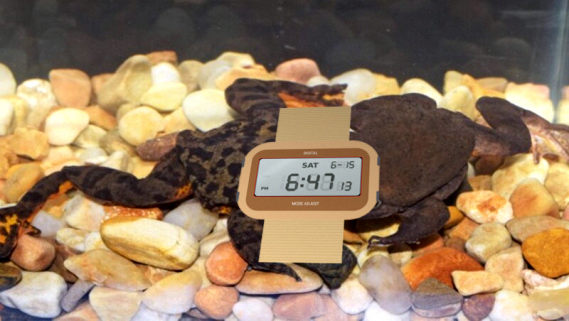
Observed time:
6:47:13
